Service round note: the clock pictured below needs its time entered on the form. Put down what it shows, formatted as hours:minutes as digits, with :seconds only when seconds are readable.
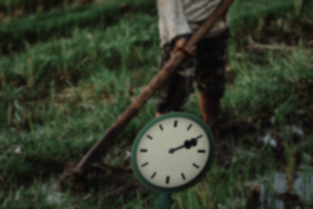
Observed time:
2:11
